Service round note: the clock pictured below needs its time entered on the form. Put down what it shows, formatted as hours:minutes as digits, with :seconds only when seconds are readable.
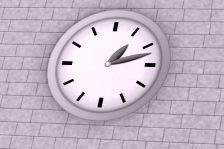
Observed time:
1:12
